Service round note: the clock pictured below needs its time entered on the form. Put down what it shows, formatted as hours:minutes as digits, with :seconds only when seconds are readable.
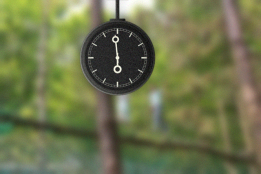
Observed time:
5:59
